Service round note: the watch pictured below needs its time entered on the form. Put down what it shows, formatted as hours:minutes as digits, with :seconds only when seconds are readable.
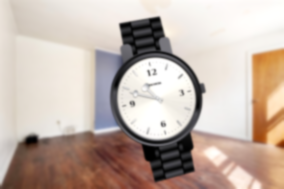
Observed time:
10:49
